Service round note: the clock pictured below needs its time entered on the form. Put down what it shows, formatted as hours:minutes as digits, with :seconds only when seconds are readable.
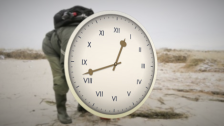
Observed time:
12:42
